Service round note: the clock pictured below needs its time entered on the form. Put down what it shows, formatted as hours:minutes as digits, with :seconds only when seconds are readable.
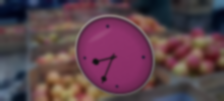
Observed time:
8:35
